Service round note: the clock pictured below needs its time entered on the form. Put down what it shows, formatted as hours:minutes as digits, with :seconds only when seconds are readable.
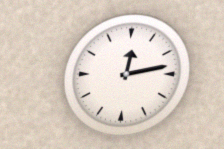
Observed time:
12:13
